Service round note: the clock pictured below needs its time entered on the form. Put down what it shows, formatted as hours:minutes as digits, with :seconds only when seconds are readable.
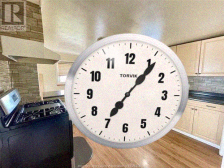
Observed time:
7:06
